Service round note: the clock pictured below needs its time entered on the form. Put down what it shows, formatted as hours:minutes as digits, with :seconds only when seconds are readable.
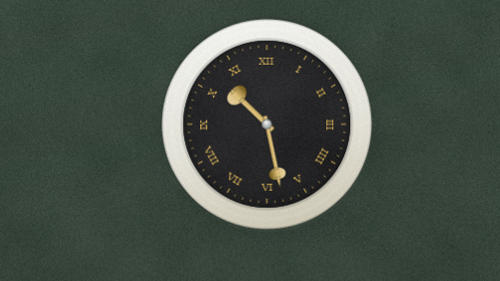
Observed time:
10:28
